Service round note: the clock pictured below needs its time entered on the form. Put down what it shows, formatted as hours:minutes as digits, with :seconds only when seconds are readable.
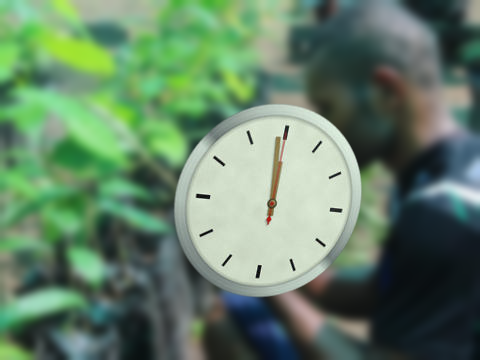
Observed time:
11:59:00
